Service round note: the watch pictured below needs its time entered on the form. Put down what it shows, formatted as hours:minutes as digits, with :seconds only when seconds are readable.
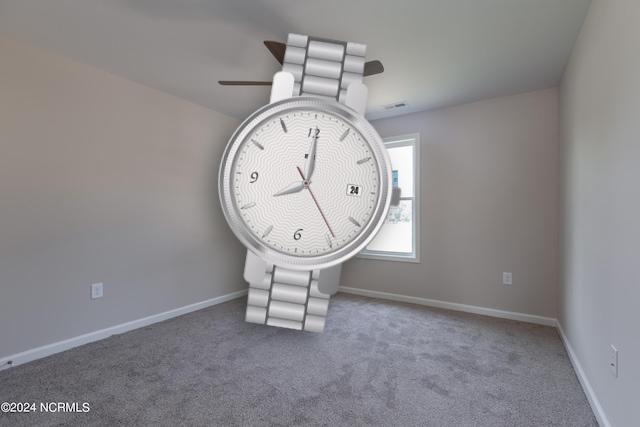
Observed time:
8:00:24
